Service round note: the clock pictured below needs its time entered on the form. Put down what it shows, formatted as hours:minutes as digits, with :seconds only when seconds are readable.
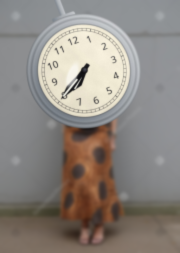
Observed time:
7:40
